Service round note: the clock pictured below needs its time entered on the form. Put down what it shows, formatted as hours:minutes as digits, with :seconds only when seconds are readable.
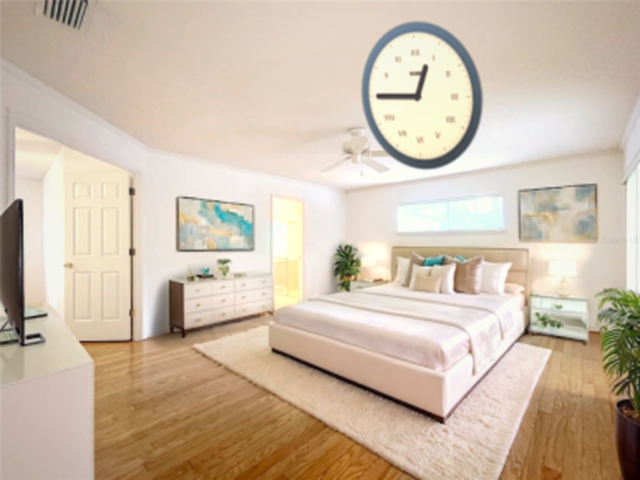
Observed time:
12:45
